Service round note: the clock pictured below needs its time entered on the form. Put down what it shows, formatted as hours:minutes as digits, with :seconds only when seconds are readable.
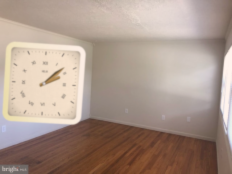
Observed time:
2:08
